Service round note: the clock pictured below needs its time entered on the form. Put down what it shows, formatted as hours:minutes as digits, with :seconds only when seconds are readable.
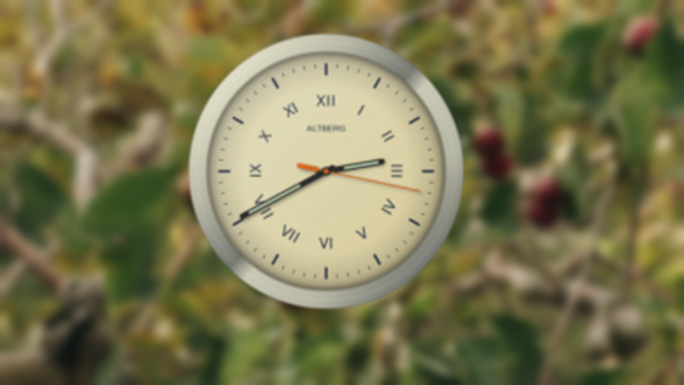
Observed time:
2:40:17
